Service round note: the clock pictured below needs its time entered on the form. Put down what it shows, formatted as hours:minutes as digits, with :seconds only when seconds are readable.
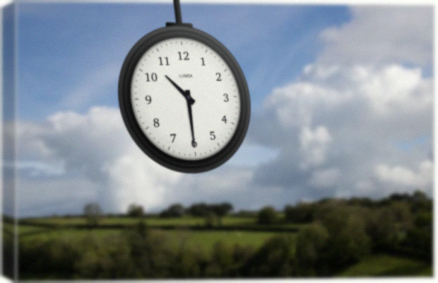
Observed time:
10:30
